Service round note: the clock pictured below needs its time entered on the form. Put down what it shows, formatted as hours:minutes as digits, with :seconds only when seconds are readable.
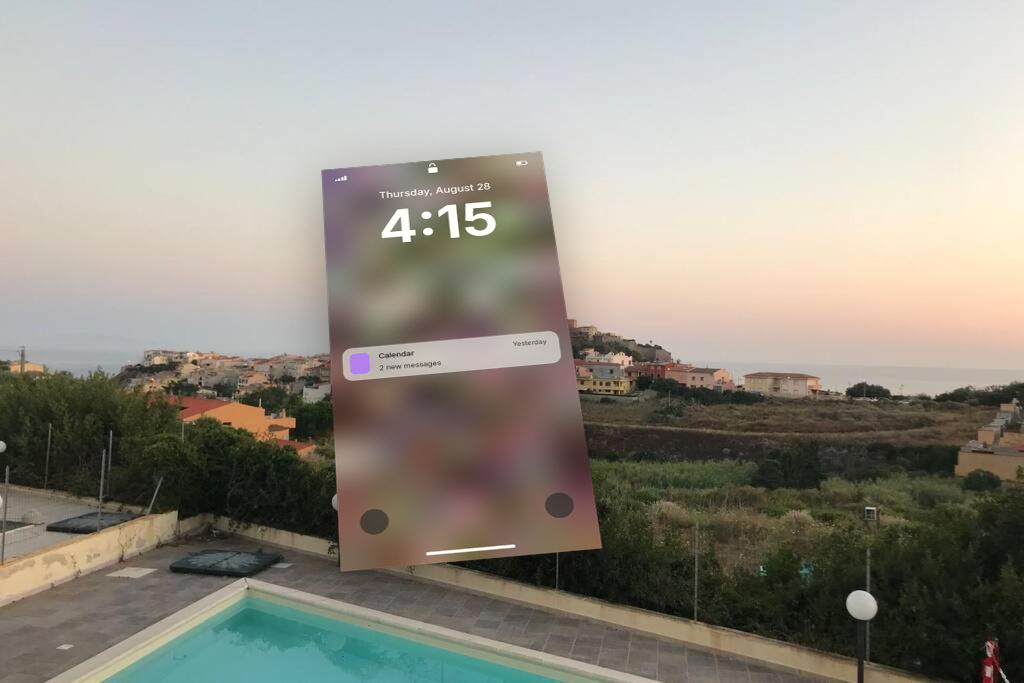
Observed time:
4:15
